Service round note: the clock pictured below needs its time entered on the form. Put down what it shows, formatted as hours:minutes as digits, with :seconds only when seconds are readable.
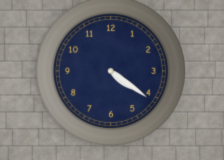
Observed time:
4:21
